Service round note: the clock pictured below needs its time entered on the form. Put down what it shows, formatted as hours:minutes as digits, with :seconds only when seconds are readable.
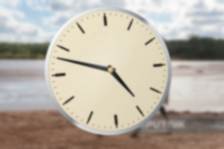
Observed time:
4:48
